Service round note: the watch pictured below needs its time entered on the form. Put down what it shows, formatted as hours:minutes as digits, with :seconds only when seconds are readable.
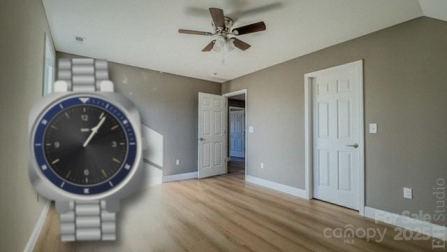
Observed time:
1:06
